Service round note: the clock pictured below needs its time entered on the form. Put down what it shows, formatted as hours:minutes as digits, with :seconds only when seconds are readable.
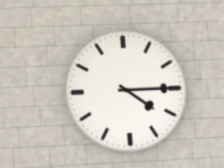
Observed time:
4:15
